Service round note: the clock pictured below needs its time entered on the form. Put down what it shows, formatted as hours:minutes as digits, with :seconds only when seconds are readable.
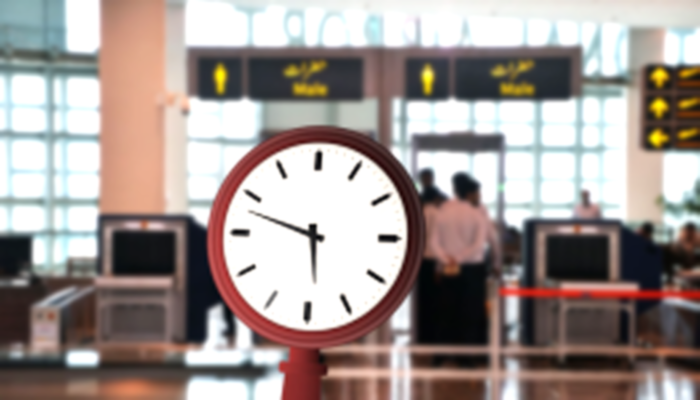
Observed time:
5:48
